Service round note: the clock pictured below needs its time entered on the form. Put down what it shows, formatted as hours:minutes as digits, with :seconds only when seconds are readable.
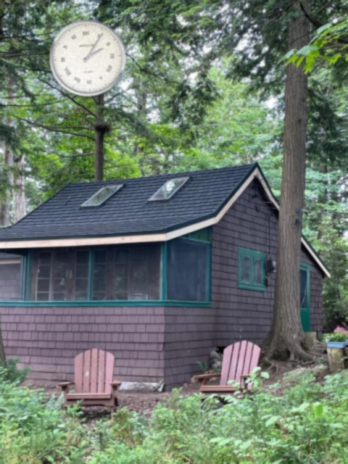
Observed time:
2:06
